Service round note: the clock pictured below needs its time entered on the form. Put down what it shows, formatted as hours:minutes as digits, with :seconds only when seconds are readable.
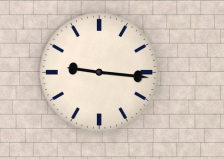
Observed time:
9:16
